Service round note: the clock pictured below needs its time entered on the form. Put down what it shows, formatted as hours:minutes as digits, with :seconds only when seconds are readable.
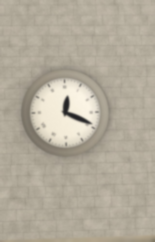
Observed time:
12:19
